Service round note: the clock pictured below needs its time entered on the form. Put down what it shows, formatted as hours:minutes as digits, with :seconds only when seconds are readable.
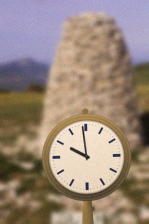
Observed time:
9:59
